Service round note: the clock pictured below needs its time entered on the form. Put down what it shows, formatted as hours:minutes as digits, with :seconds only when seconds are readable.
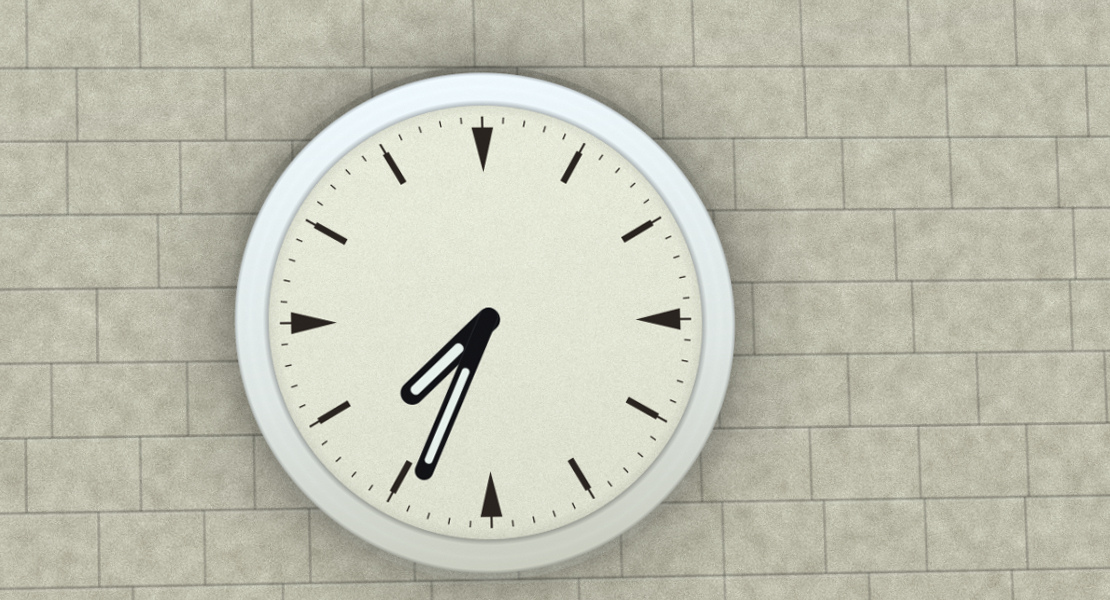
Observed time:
7:34
